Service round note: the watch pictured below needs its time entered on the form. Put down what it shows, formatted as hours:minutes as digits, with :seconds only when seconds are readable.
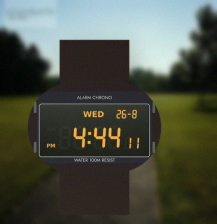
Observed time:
4:44:11
